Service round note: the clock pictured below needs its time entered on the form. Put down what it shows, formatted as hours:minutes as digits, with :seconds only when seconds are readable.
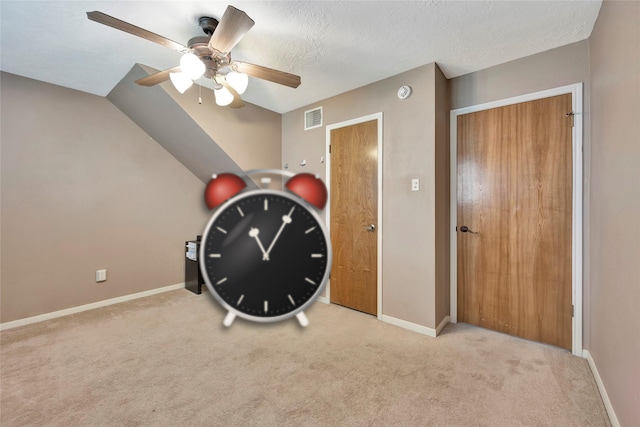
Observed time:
11:05
